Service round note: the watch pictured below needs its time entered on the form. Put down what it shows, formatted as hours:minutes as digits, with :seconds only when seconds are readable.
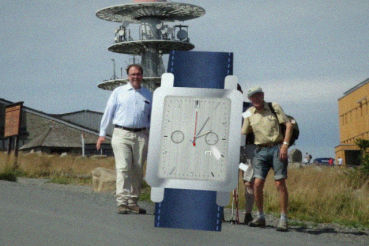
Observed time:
2:05
